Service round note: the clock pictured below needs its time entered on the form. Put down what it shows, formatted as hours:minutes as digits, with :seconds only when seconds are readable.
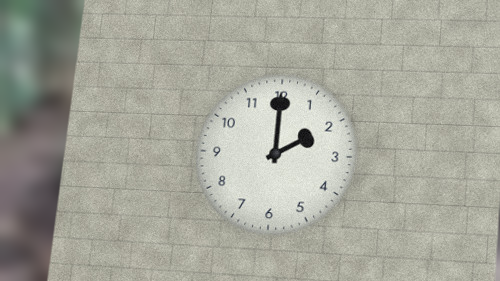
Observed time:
2:00
